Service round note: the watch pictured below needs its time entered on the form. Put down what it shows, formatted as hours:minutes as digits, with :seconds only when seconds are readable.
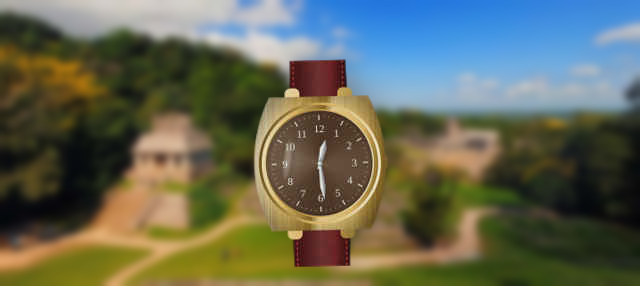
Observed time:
12:29
